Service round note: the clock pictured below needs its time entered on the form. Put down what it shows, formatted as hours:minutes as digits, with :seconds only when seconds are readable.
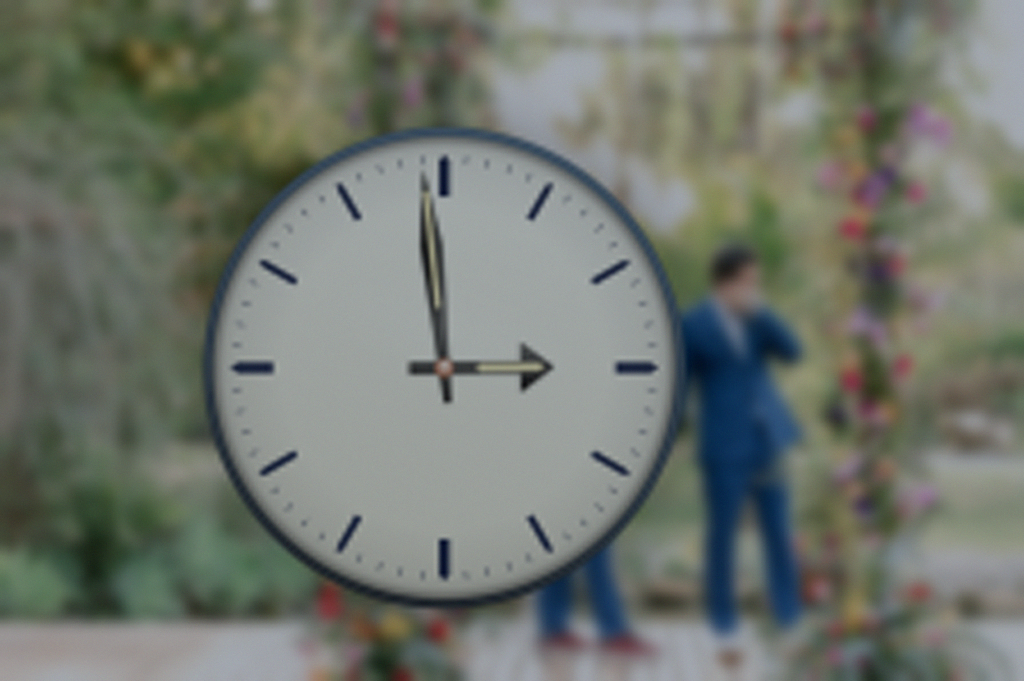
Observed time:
2:59
